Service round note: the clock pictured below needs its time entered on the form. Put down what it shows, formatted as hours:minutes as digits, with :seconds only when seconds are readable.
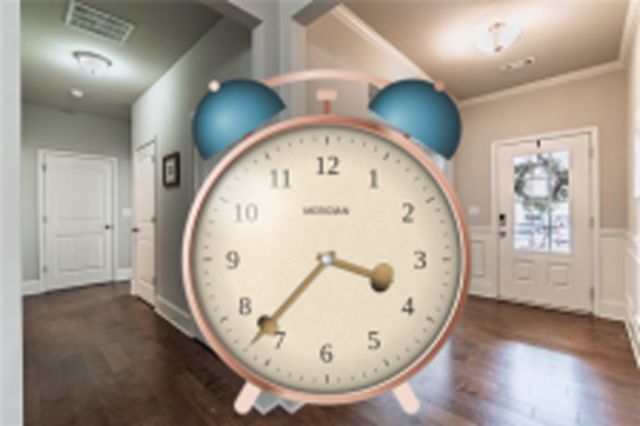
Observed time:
3:37
